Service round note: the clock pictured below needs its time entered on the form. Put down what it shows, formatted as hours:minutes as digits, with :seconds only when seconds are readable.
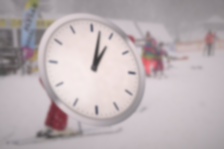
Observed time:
1:02
